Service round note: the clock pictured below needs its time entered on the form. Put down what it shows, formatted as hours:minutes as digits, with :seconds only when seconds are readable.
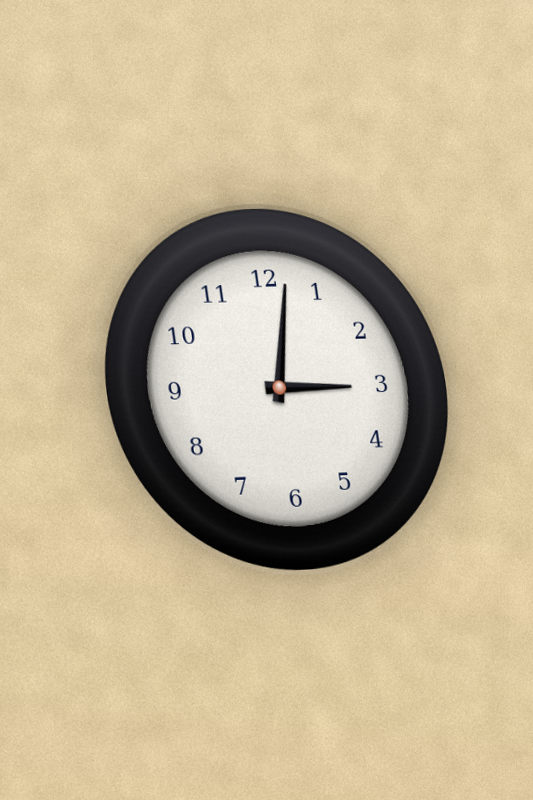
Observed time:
3:02
